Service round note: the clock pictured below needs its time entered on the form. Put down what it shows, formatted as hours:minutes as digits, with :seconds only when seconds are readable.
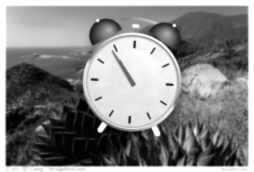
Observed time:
10:54
